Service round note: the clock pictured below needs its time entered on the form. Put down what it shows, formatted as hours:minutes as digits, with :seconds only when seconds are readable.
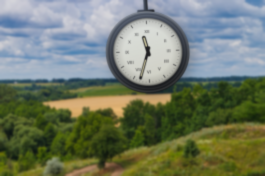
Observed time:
11:33
